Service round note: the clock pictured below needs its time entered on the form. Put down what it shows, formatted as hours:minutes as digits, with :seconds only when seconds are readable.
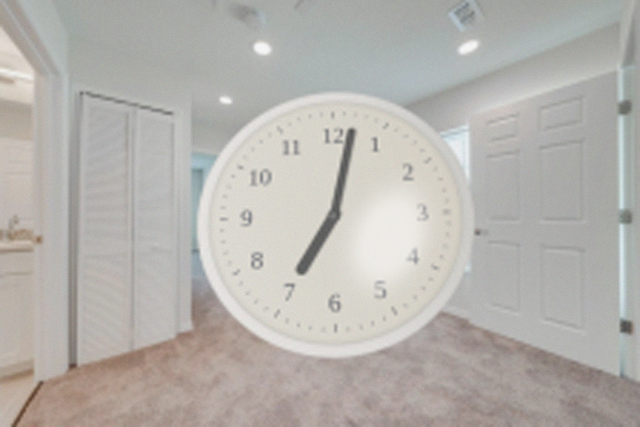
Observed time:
7:02
